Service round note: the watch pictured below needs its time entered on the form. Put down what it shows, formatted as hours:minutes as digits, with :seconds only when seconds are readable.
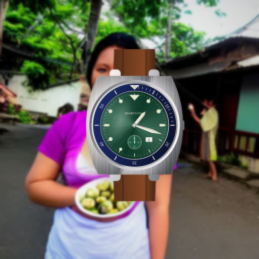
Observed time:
1:18
